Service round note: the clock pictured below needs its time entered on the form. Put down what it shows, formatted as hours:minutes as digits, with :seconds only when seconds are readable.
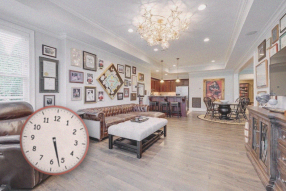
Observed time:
5:27
